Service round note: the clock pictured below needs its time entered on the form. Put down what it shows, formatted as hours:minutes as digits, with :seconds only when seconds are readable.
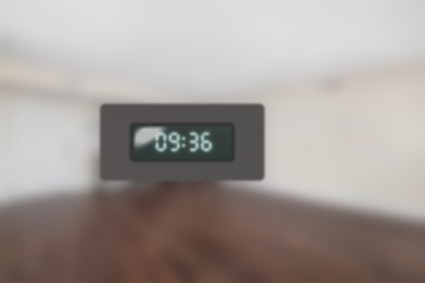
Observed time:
9:36
